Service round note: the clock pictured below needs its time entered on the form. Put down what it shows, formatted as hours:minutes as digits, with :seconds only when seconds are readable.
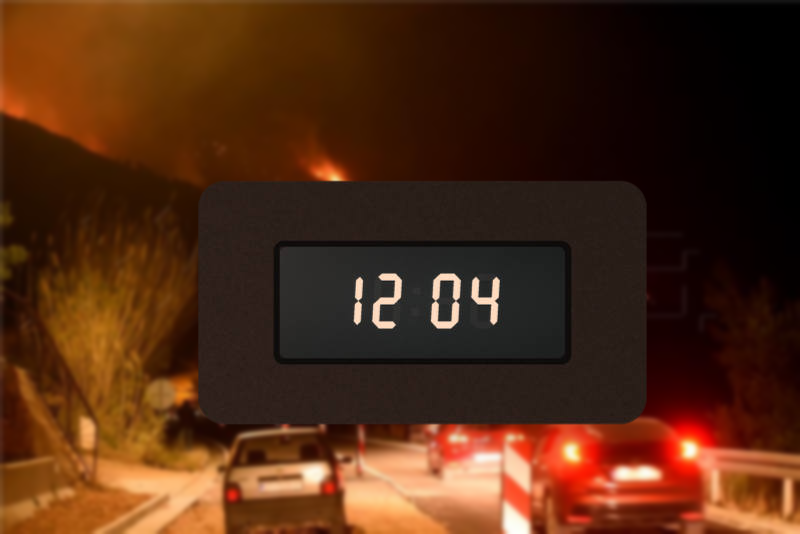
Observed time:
12:04
